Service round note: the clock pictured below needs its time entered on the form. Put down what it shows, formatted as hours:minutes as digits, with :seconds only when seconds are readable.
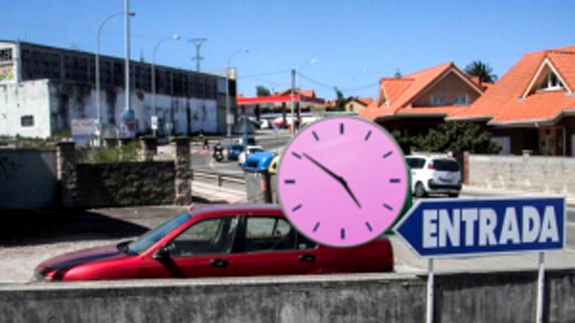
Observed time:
4:51
